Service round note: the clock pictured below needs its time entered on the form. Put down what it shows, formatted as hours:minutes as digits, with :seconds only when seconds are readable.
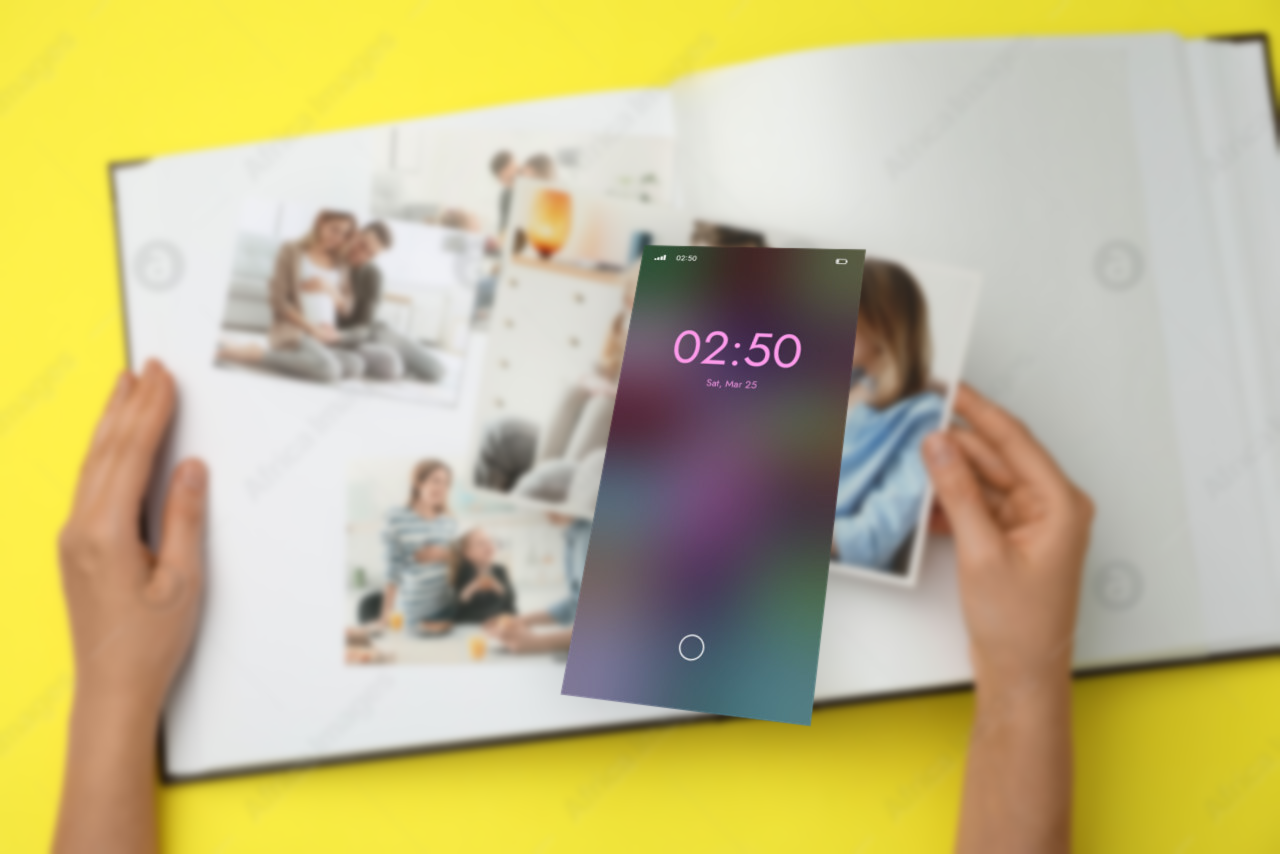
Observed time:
2:50
